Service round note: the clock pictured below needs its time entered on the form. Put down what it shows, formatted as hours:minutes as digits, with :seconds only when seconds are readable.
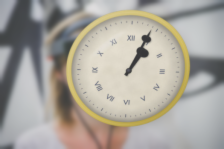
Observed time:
1:04
